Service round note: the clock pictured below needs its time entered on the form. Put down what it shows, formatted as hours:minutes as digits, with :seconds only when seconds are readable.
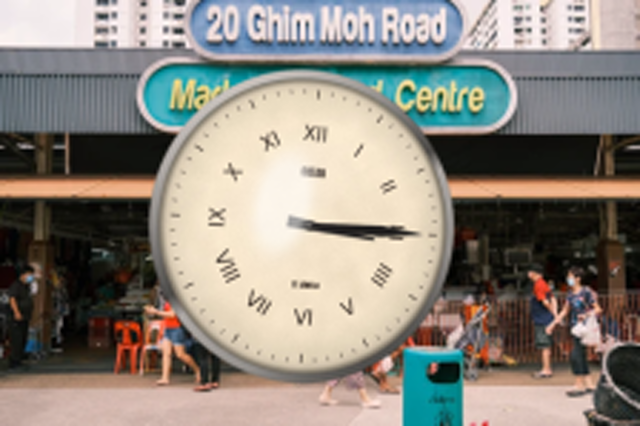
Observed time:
3:15
